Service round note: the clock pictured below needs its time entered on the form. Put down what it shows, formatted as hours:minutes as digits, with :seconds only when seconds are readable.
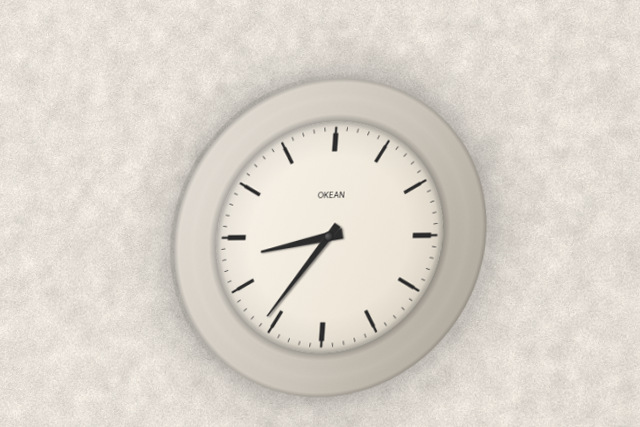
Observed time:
8:36
